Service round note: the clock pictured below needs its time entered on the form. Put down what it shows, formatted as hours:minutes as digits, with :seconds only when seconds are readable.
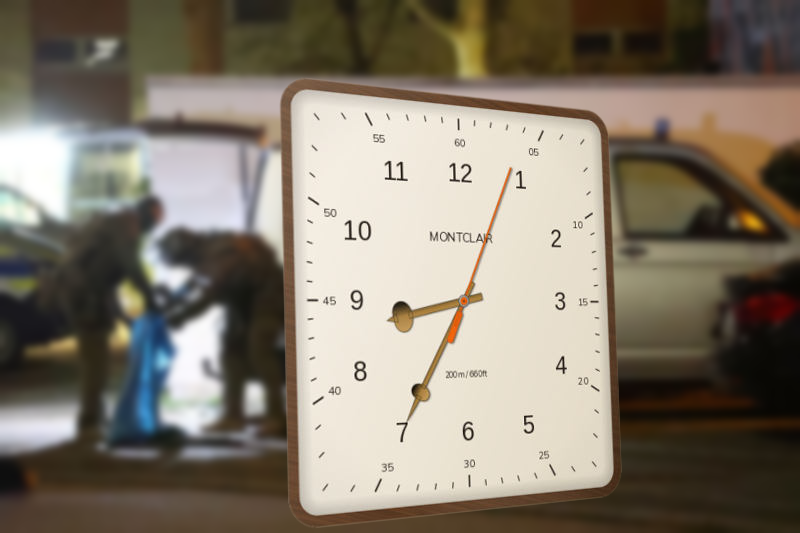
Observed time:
8:35:04
